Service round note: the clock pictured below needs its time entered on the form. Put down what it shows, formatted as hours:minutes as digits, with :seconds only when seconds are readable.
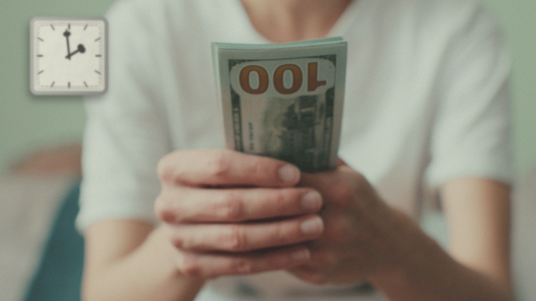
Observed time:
1:59
